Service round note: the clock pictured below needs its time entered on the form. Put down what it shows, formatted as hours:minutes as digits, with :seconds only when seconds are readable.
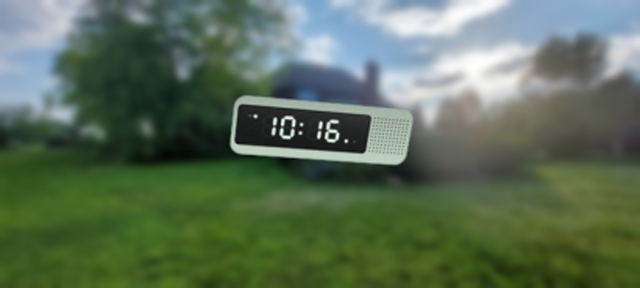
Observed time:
10:16
